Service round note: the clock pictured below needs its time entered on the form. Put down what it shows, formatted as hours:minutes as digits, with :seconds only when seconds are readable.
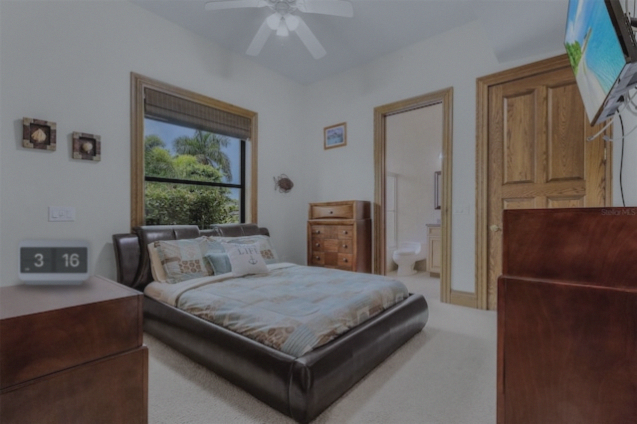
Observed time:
3:16
